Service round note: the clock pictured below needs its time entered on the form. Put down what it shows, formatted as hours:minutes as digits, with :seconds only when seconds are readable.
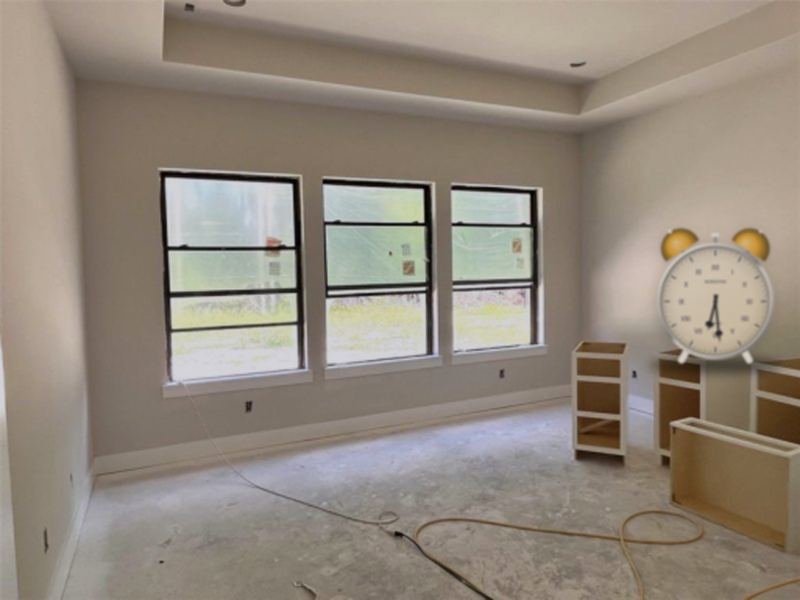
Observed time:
6:29
